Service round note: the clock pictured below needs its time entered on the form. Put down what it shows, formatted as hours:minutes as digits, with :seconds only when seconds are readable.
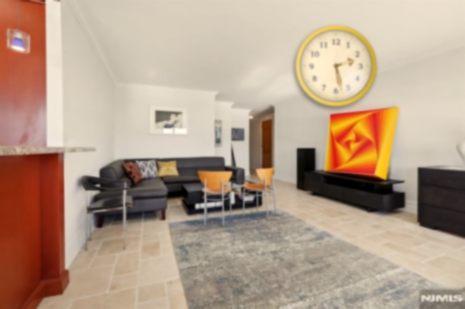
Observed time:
2:28
